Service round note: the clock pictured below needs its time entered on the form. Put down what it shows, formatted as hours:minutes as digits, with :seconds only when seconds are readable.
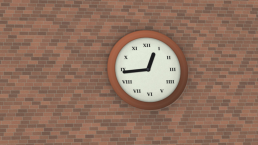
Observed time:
12:44
